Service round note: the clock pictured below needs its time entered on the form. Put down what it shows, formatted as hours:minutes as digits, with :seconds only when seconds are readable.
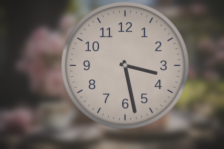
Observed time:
3:28
